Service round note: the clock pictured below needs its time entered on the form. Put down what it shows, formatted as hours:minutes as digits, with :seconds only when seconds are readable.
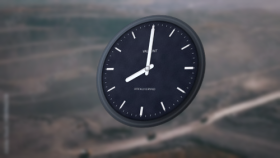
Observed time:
8:00
